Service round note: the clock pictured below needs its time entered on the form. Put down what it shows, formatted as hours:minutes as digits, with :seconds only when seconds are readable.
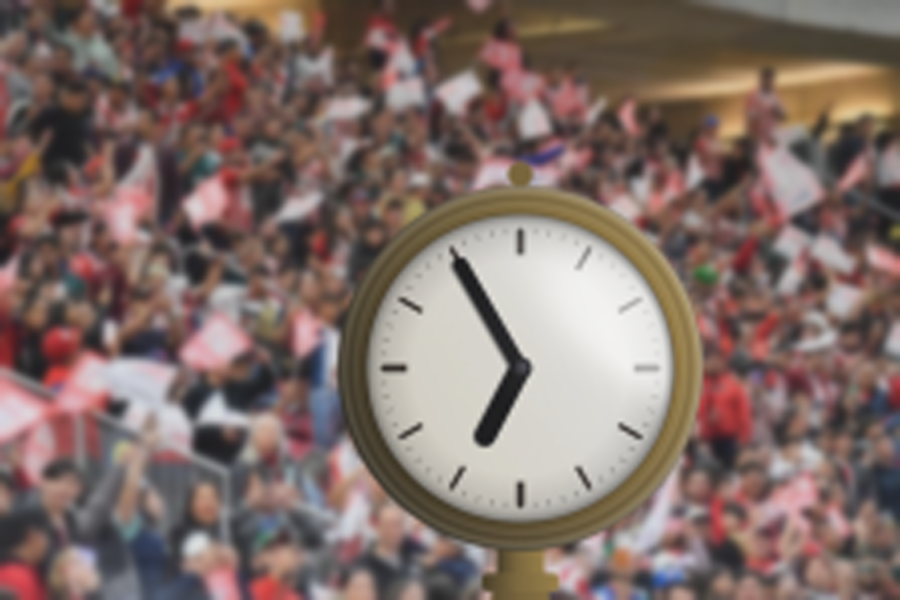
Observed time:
6:55
